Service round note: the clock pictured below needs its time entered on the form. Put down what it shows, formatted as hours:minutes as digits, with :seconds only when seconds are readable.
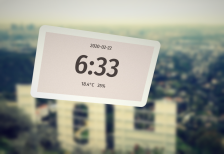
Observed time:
6:33
